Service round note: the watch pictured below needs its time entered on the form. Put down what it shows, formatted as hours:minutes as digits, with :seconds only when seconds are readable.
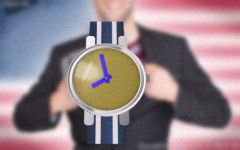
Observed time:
7:58
